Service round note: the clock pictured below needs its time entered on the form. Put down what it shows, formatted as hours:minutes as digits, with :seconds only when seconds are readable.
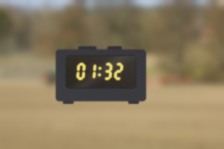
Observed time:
1:32
